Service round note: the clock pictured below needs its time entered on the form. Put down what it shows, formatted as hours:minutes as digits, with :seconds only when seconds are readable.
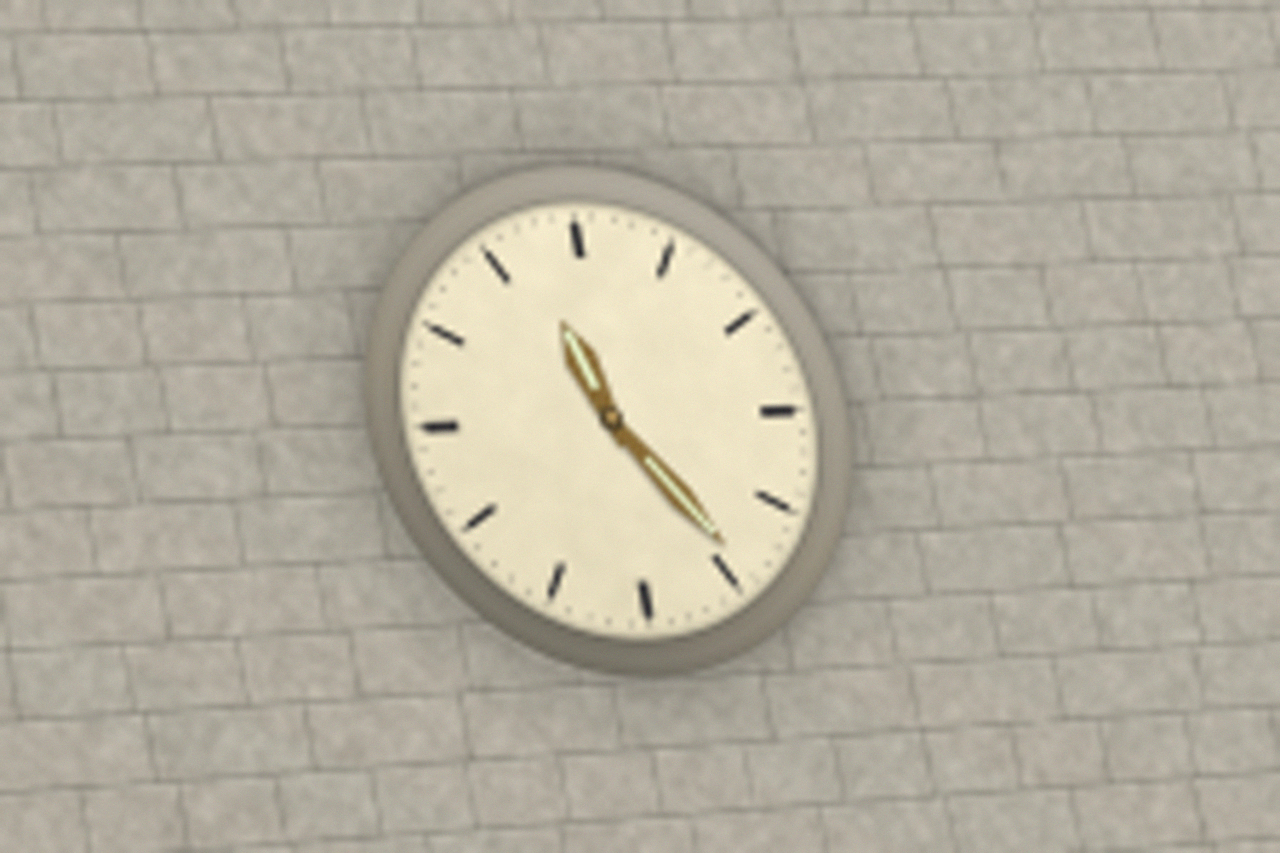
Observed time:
11:24
